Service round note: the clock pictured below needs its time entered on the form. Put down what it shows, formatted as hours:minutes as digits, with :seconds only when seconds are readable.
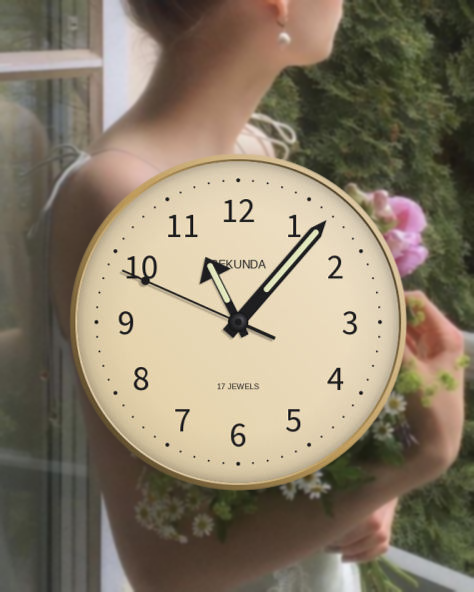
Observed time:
11:06:49
